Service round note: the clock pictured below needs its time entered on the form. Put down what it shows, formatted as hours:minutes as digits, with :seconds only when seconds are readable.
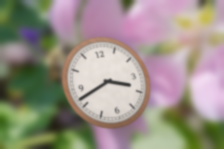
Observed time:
3:42
